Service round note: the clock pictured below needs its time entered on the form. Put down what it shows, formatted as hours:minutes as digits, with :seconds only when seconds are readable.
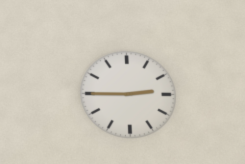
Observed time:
2:45
